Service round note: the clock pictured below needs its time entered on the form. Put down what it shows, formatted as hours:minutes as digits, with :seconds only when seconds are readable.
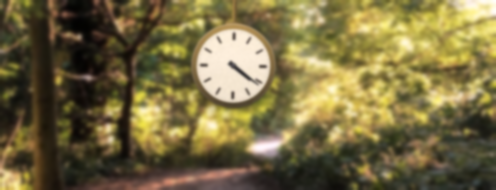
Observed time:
4:21
